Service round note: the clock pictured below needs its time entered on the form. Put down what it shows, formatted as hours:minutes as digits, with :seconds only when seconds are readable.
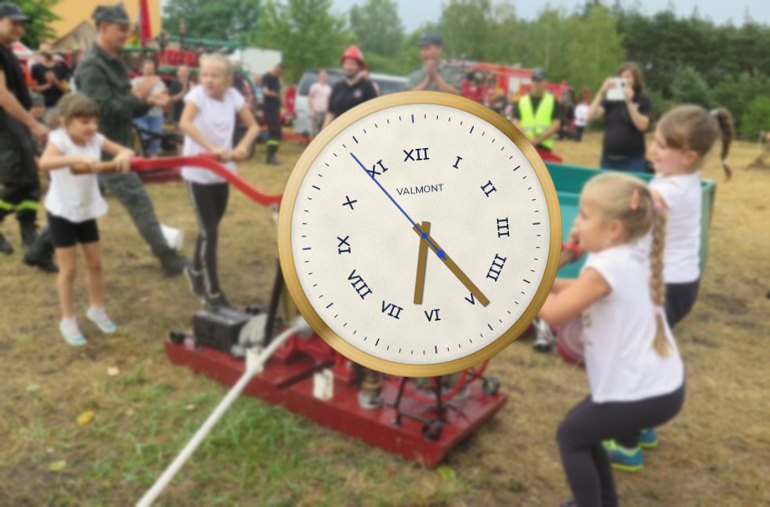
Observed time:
6:23:54
